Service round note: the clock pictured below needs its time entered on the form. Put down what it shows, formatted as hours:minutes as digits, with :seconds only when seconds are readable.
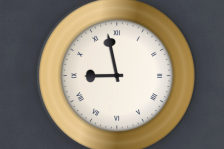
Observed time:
8:58
